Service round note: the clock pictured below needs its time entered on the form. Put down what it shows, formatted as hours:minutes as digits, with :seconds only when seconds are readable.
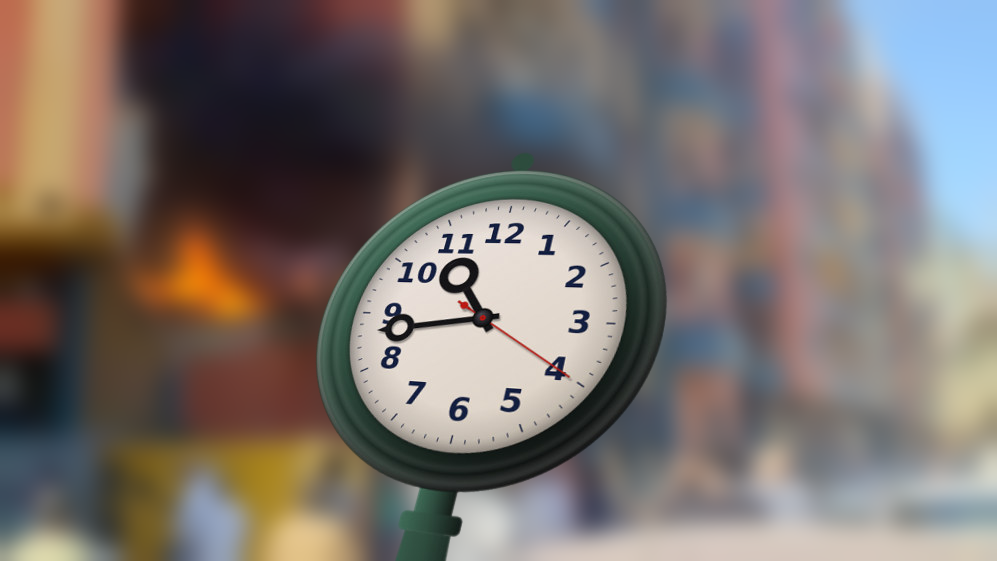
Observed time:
10:43:20
